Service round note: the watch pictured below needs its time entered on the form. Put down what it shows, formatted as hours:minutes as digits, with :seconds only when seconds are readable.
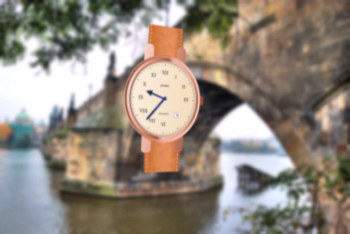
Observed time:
9:37
